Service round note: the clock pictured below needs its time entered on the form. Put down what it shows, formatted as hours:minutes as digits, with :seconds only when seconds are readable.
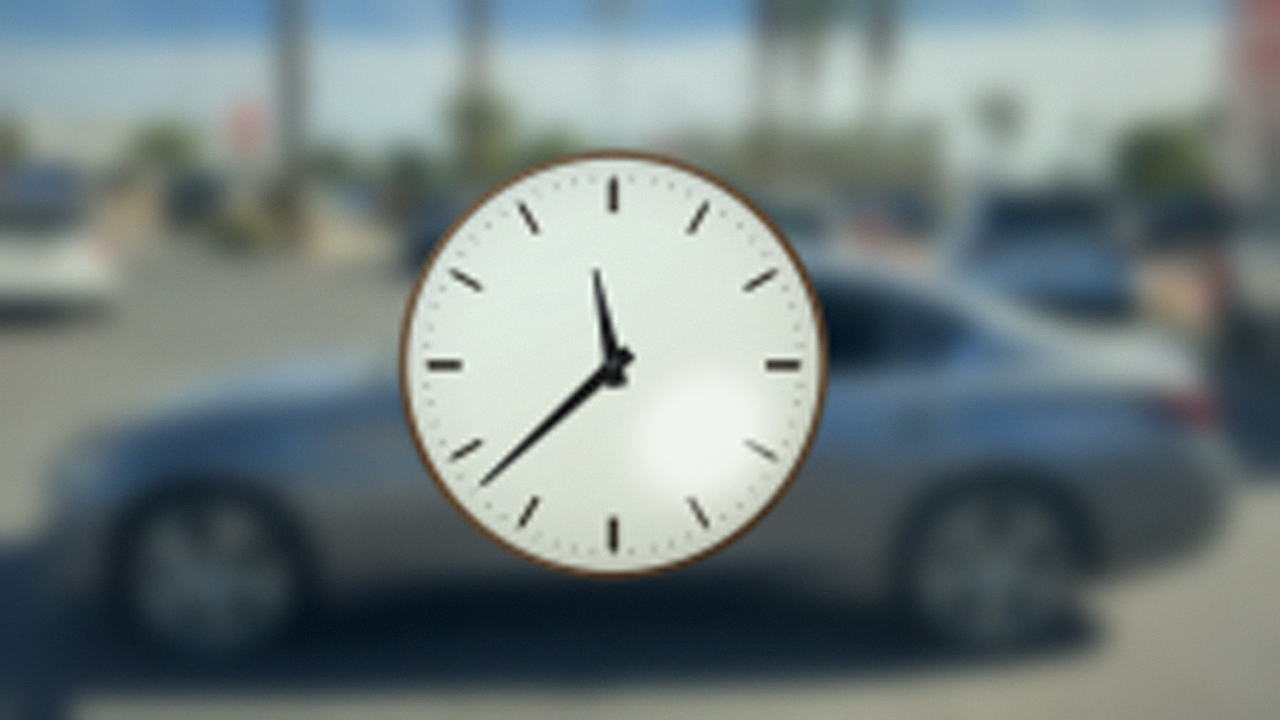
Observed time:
11:38
